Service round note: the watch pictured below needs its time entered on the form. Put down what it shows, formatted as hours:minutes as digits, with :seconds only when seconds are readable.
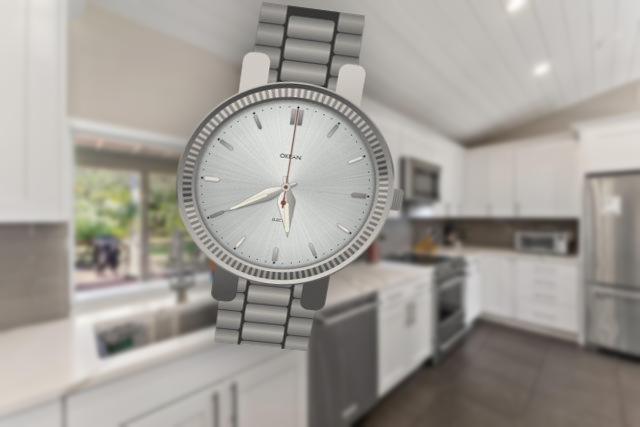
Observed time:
5:40:00
